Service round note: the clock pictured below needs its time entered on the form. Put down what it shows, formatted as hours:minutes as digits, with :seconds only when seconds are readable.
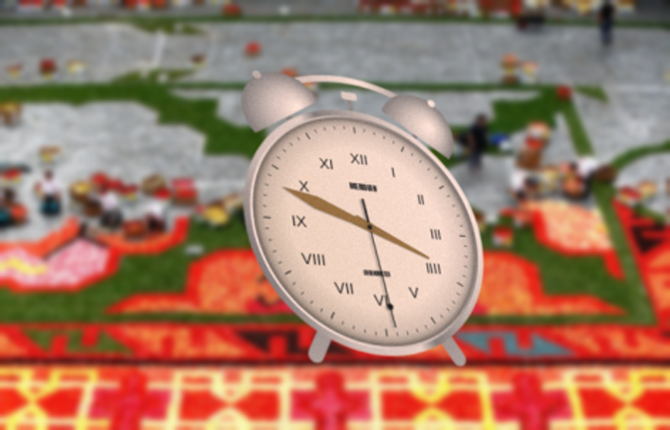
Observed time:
3:48:29
